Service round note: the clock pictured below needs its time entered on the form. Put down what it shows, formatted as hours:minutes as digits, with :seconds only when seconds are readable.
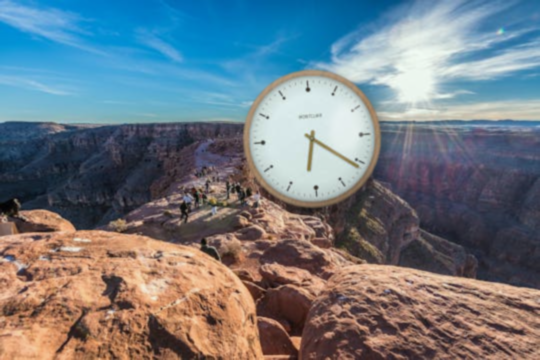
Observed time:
6:21
